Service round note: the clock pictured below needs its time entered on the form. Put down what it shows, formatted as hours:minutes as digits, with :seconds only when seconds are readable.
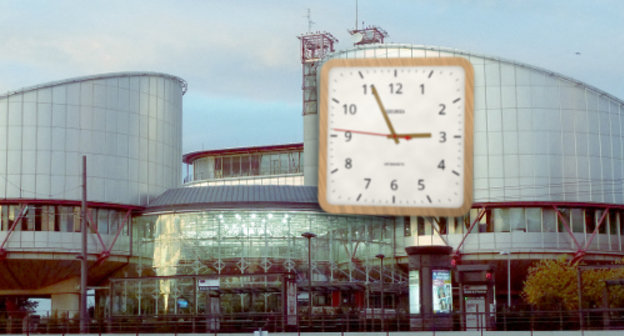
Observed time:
2:55:46
